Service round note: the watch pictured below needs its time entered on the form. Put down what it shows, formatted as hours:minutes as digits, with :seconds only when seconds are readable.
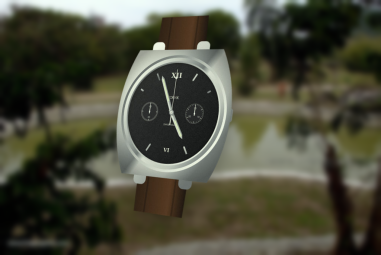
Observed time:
4:56
